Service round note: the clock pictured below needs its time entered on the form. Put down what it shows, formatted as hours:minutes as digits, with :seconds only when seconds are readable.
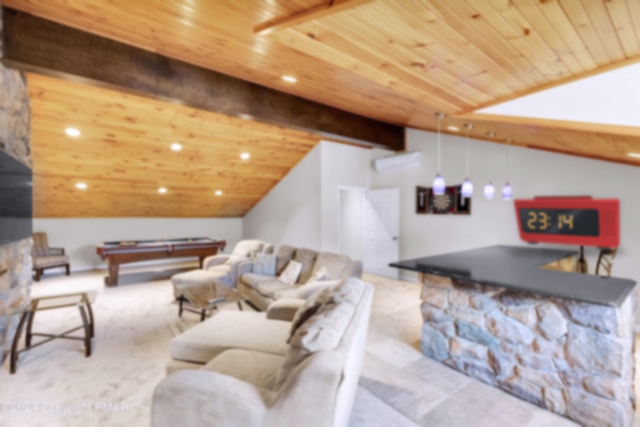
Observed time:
23:14
